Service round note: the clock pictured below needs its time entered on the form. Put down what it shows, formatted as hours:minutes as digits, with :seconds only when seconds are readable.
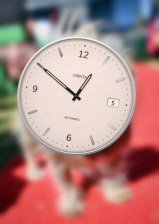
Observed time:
12:50
